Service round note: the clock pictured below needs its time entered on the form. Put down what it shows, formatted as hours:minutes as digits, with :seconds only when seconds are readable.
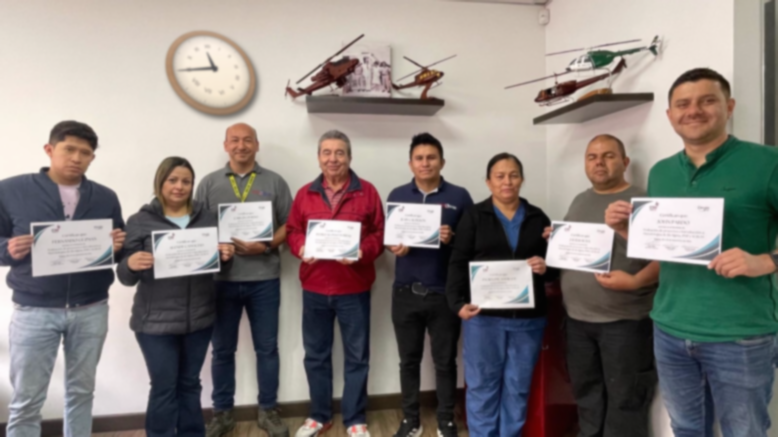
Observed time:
11:45
